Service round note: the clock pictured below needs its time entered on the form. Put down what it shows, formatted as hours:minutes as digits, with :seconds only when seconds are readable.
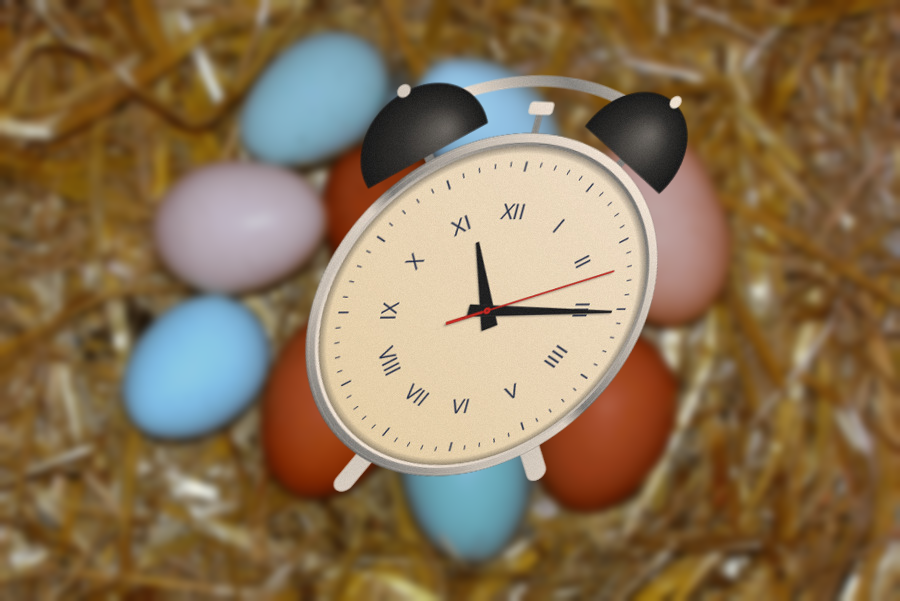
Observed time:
11:15:12
